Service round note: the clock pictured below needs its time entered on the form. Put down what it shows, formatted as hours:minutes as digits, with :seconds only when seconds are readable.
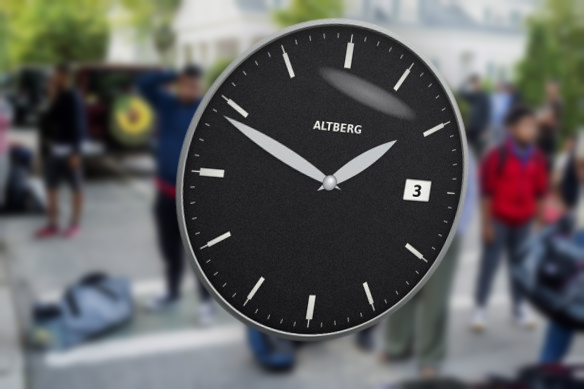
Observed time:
1:49
